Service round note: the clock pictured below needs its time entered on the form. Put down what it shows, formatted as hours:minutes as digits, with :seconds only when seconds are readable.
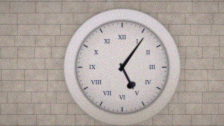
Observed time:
5:06
